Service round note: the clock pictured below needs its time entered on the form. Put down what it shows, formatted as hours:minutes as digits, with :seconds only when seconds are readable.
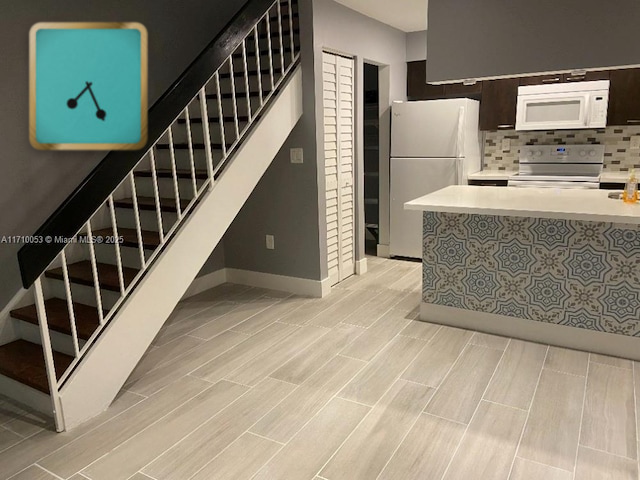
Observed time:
7:26
